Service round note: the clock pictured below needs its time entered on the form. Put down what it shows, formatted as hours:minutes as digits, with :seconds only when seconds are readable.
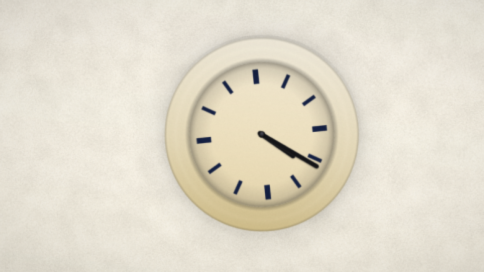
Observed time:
4:21
